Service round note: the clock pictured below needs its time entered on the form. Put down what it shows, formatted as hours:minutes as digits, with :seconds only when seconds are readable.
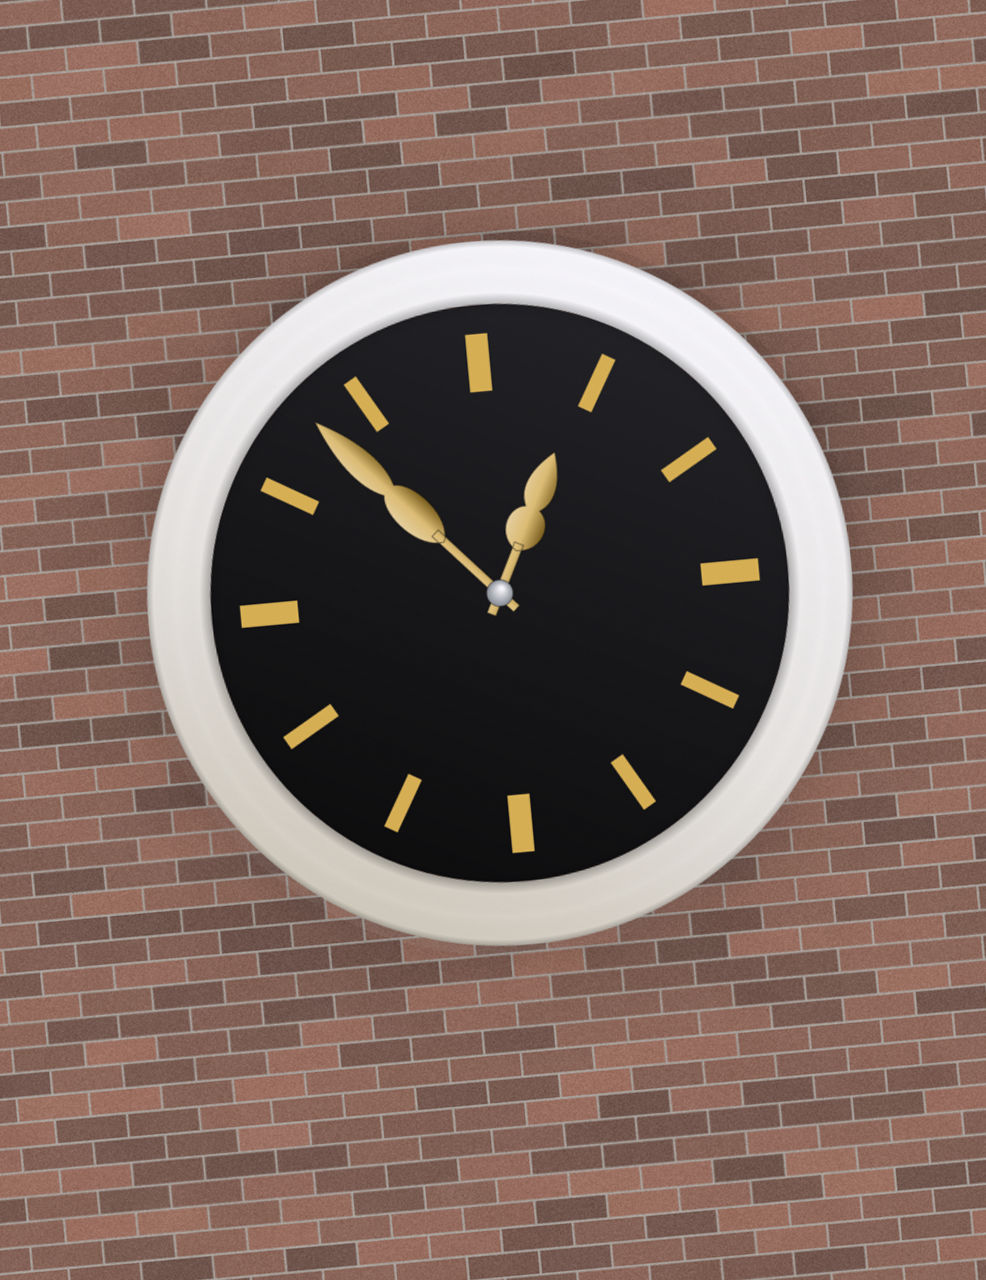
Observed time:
12:53
